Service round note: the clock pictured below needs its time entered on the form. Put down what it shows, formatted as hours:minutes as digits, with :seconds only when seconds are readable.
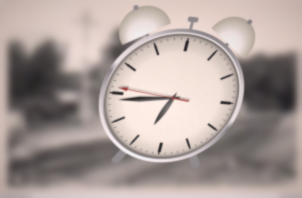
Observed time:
6:43:46
